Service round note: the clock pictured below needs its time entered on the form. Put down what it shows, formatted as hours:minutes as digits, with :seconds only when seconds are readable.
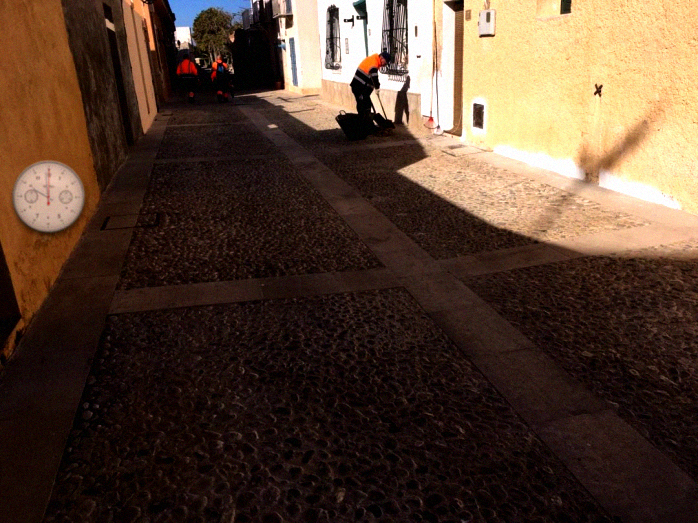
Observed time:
9:59
